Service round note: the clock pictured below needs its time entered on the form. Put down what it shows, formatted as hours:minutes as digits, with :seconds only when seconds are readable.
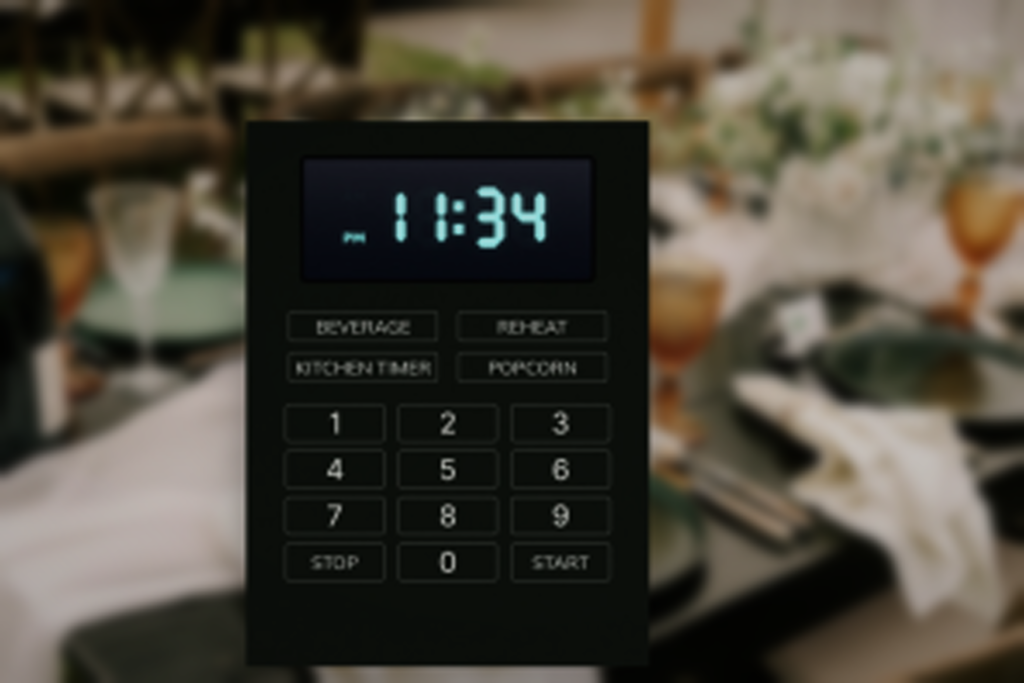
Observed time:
11:34
